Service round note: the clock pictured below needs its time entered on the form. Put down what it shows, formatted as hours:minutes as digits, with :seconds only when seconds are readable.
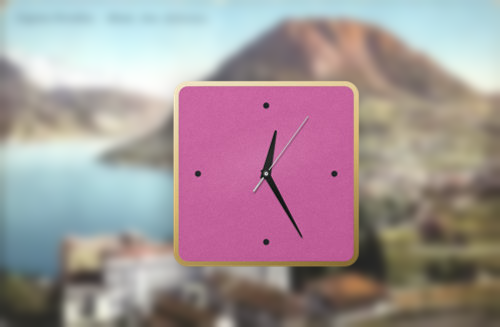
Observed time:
12:25:06
